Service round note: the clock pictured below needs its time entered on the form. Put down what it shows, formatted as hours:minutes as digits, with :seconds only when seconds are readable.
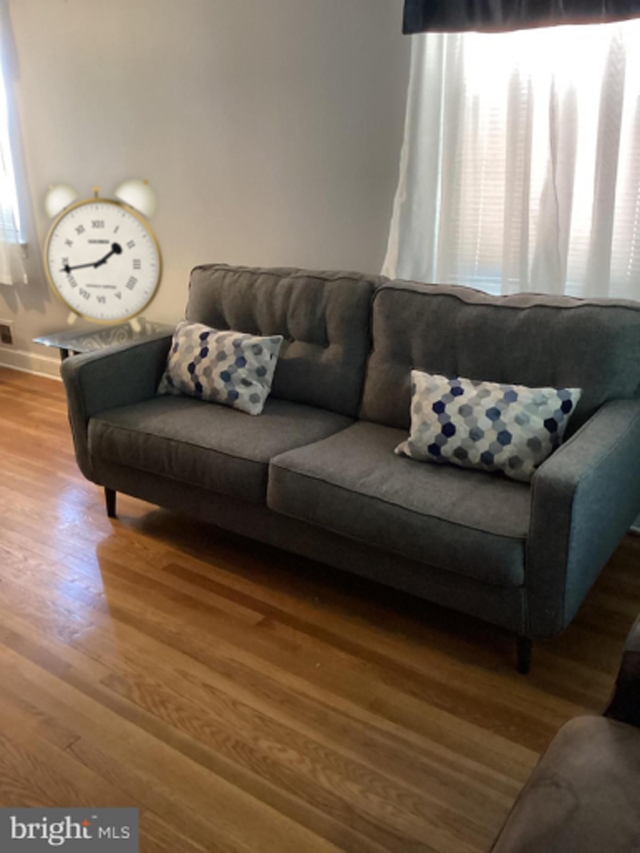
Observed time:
1:43
